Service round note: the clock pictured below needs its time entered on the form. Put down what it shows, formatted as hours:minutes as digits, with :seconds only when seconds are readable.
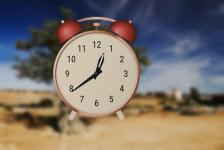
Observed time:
12:39
